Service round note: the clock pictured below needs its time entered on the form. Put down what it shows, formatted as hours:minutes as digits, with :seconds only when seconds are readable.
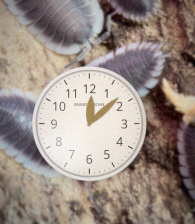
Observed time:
12:08
